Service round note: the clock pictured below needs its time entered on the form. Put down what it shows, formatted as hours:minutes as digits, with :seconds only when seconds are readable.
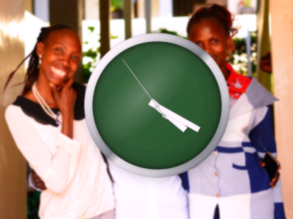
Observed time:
4:19:54
